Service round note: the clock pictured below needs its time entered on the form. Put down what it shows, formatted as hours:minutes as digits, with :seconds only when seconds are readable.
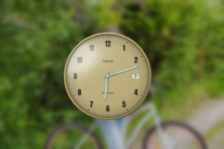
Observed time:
6:12
